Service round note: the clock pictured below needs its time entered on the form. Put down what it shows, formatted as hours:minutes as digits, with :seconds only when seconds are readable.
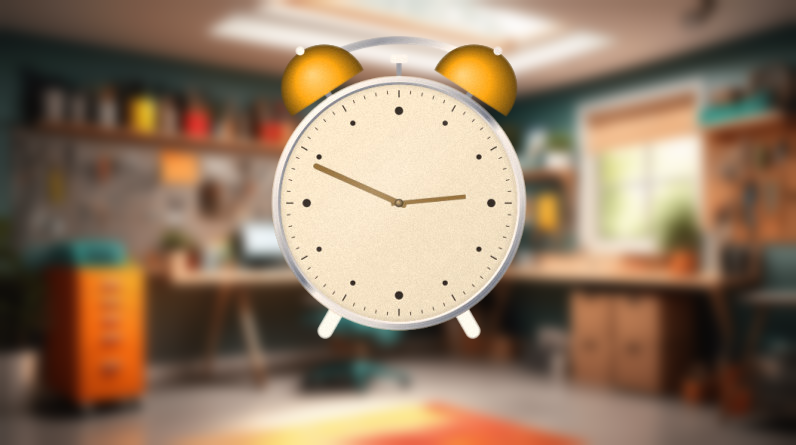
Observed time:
2:49
